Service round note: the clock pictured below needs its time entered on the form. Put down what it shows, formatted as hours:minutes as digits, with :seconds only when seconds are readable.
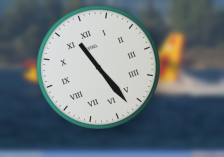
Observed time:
11:27
